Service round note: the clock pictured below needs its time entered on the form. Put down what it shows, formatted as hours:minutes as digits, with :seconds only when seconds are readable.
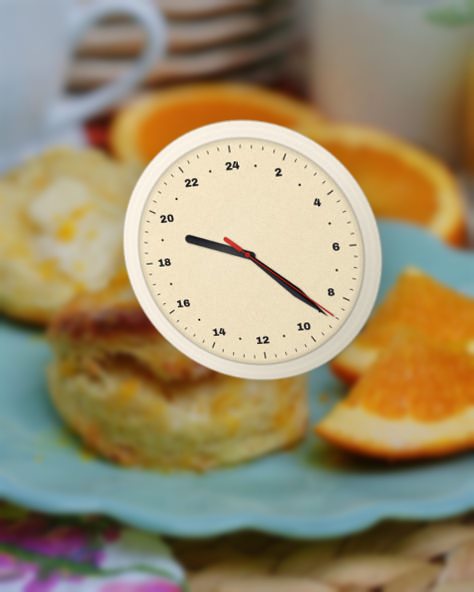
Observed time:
19:22:22
